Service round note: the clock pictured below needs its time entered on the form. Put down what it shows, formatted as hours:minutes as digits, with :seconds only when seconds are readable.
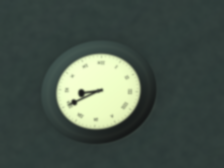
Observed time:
8:40
